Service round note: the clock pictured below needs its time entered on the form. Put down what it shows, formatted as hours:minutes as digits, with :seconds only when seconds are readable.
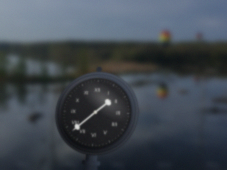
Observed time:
1:38
